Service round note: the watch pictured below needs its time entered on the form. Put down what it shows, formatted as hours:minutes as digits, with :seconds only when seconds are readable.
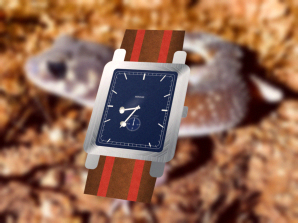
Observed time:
8:35
